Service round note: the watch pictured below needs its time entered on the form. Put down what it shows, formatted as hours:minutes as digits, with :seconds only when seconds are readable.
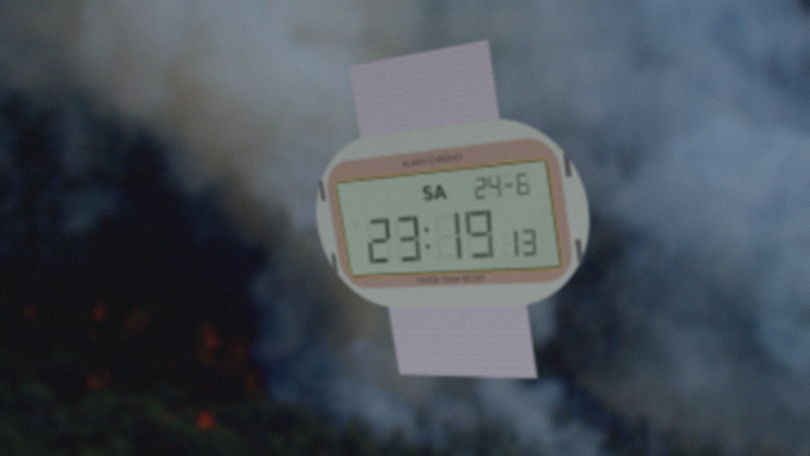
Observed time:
23:19:13
